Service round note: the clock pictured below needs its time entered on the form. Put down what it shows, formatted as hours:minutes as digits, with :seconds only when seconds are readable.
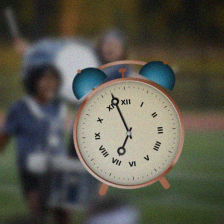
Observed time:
6:57
